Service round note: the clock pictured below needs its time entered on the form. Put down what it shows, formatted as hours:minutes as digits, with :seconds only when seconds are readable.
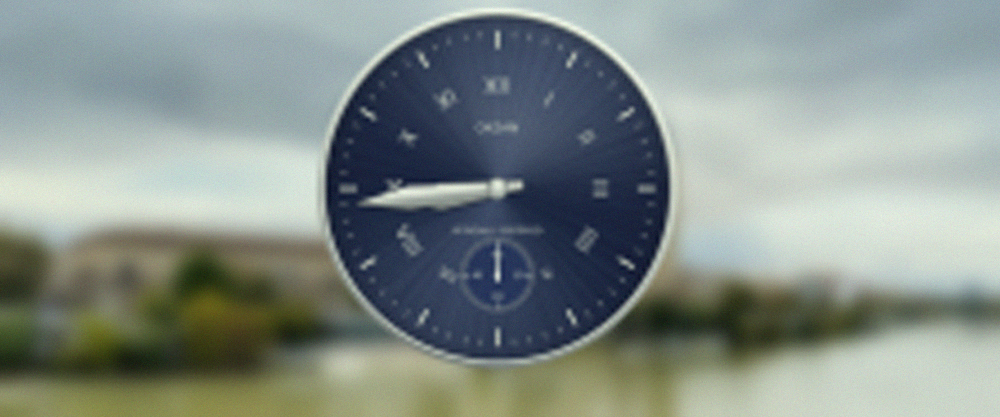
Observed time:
8:44
